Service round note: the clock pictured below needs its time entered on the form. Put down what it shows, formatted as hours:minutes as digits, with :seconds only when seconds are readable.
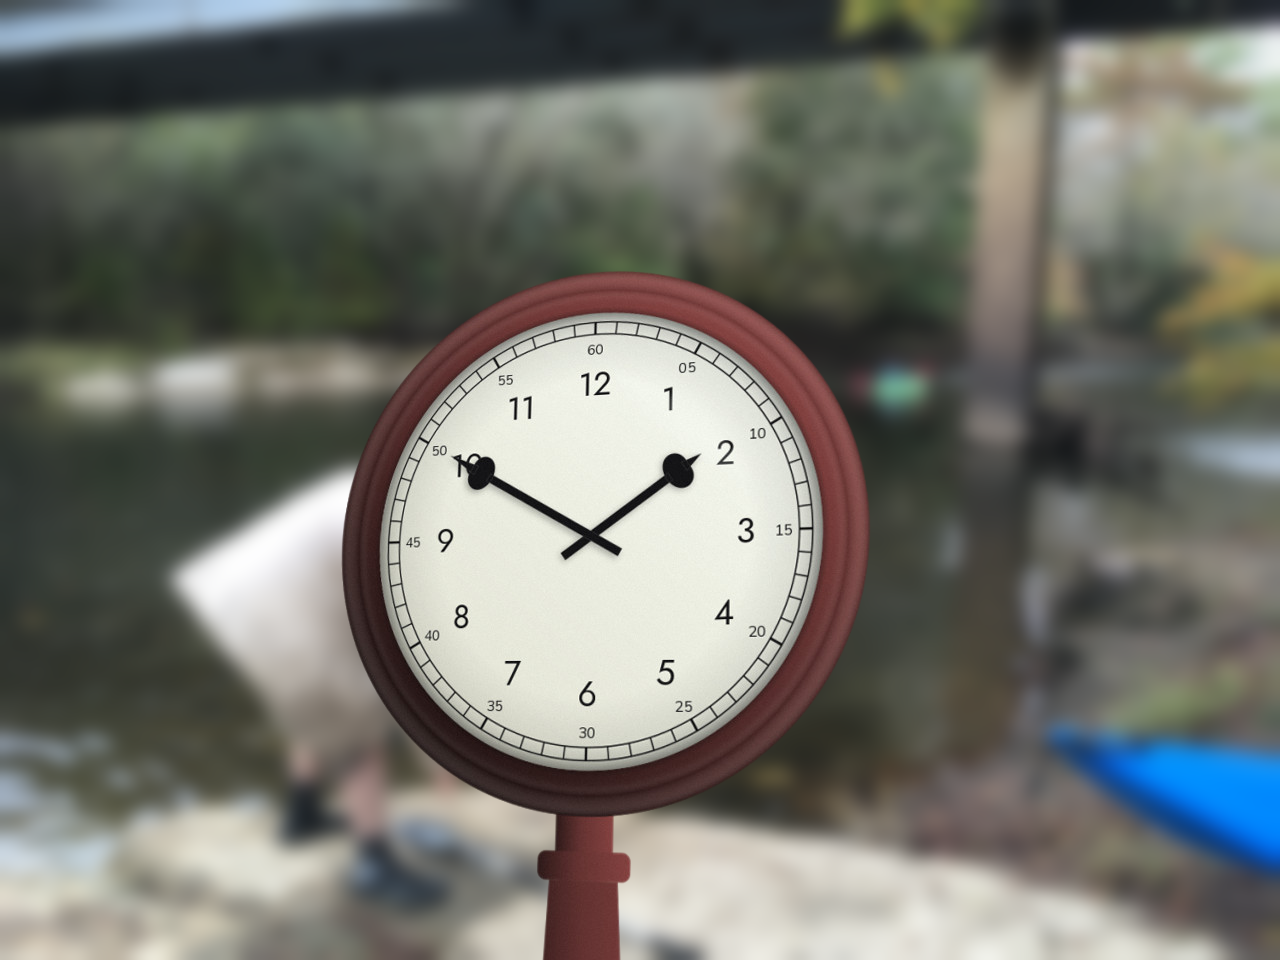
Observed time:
1:50
